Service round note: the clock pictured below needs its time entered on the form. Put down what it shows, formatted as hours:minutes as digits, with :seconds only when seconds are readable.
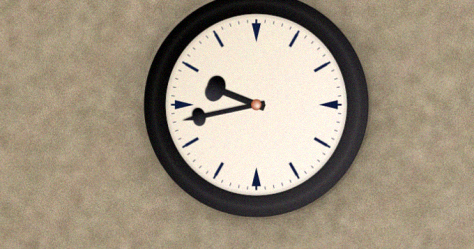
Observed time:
9:43
